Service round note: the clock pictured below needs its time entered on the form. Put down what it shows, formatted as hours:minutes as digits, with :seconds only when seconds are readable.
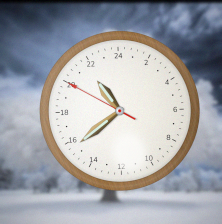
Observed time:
21:38:50
